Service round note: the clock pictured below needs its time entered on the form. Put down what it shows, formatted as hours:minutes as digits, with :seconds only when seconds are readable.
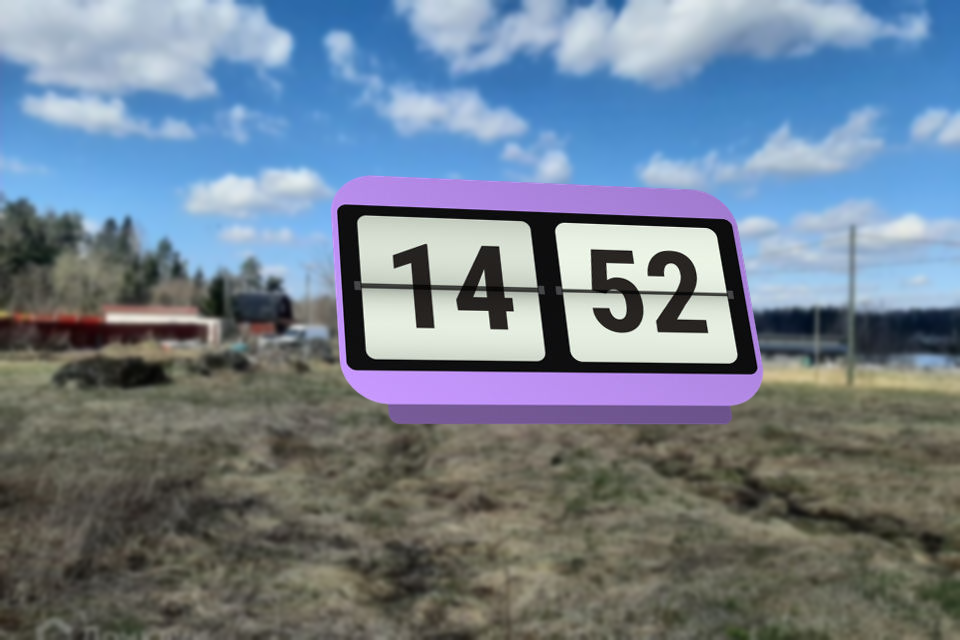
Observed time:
14:52
